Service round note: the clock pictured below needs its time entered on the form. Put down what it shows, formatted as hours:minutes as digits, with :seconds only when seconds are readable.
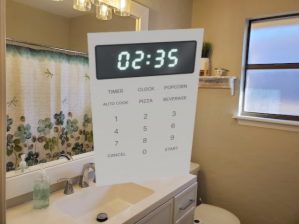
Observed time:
2:35
